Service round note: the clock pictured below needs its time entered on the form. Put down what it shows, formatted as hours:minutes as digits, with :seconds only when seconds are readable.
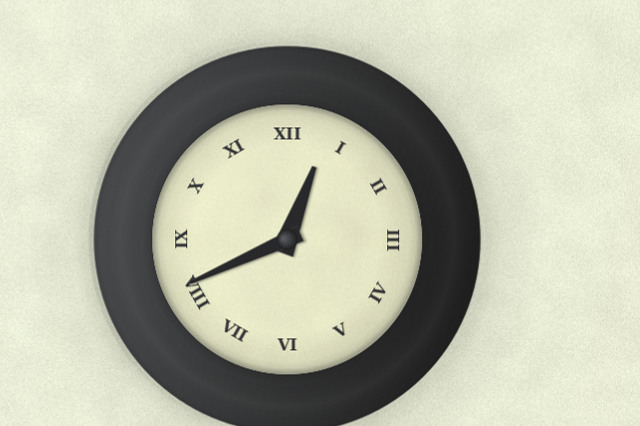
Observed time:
12:41
